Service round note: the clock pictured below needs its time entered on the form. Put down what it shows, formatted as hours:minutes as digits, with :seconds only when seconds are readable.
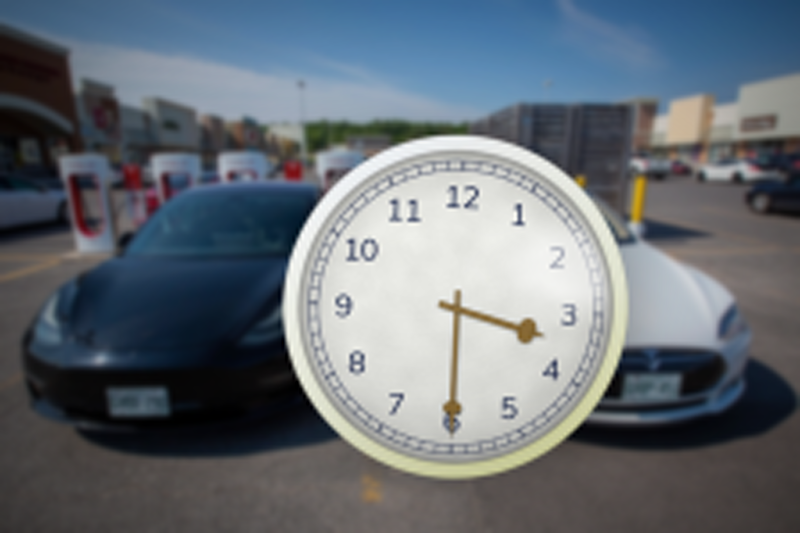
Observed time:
3:30
